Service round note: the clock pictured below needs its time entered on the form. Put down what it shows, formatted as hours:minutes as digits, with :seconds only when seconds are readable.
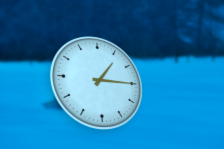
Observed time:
1:15
